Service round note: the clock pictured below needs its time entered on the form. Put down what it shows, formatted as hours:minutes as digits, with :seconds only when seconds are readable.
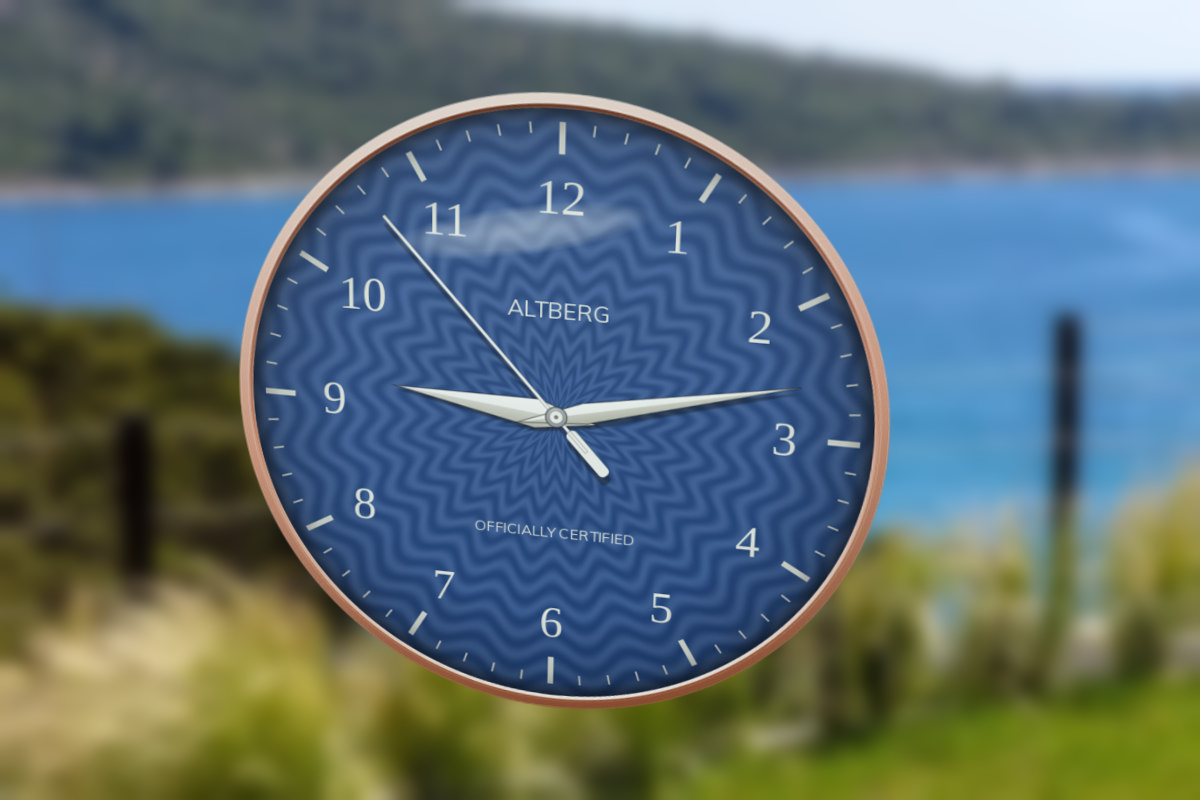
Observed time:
9:12:53
